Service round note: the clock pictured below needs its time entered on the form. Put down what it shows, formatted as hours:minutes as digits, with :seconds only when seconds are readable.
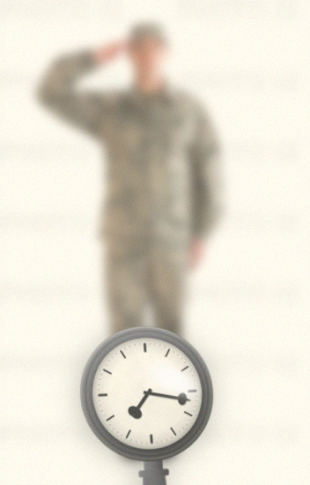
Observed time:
7:17
